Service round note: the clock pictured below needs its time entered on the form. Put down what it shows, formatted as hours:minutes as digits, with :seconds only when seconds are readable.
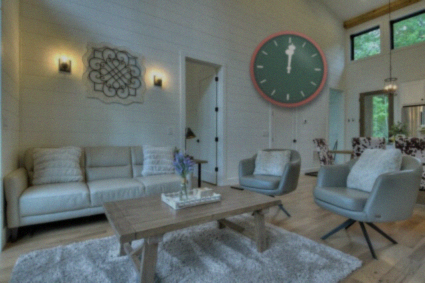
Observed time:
12:01
